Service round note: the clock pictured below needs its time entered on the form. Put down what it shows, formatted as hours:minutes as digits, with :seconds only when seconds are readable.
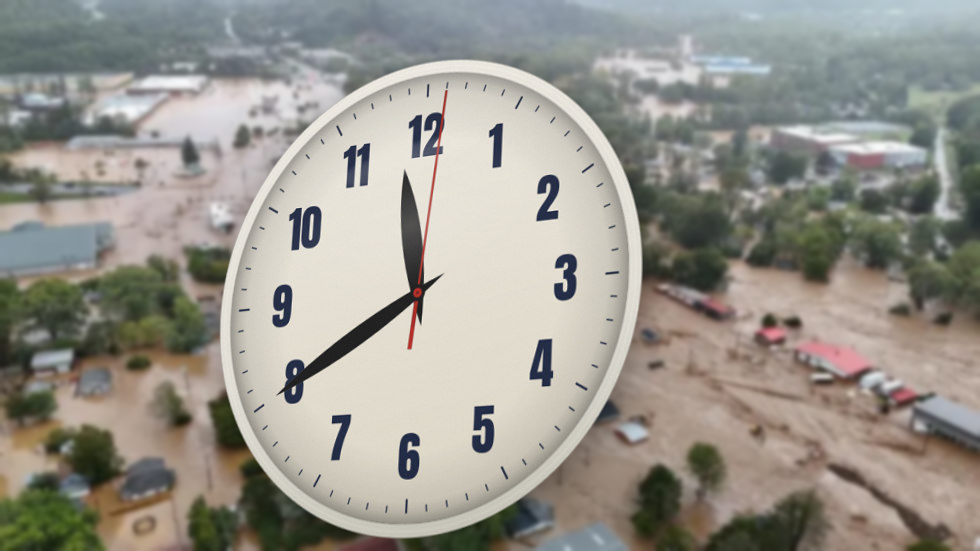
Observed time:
11:40:01
